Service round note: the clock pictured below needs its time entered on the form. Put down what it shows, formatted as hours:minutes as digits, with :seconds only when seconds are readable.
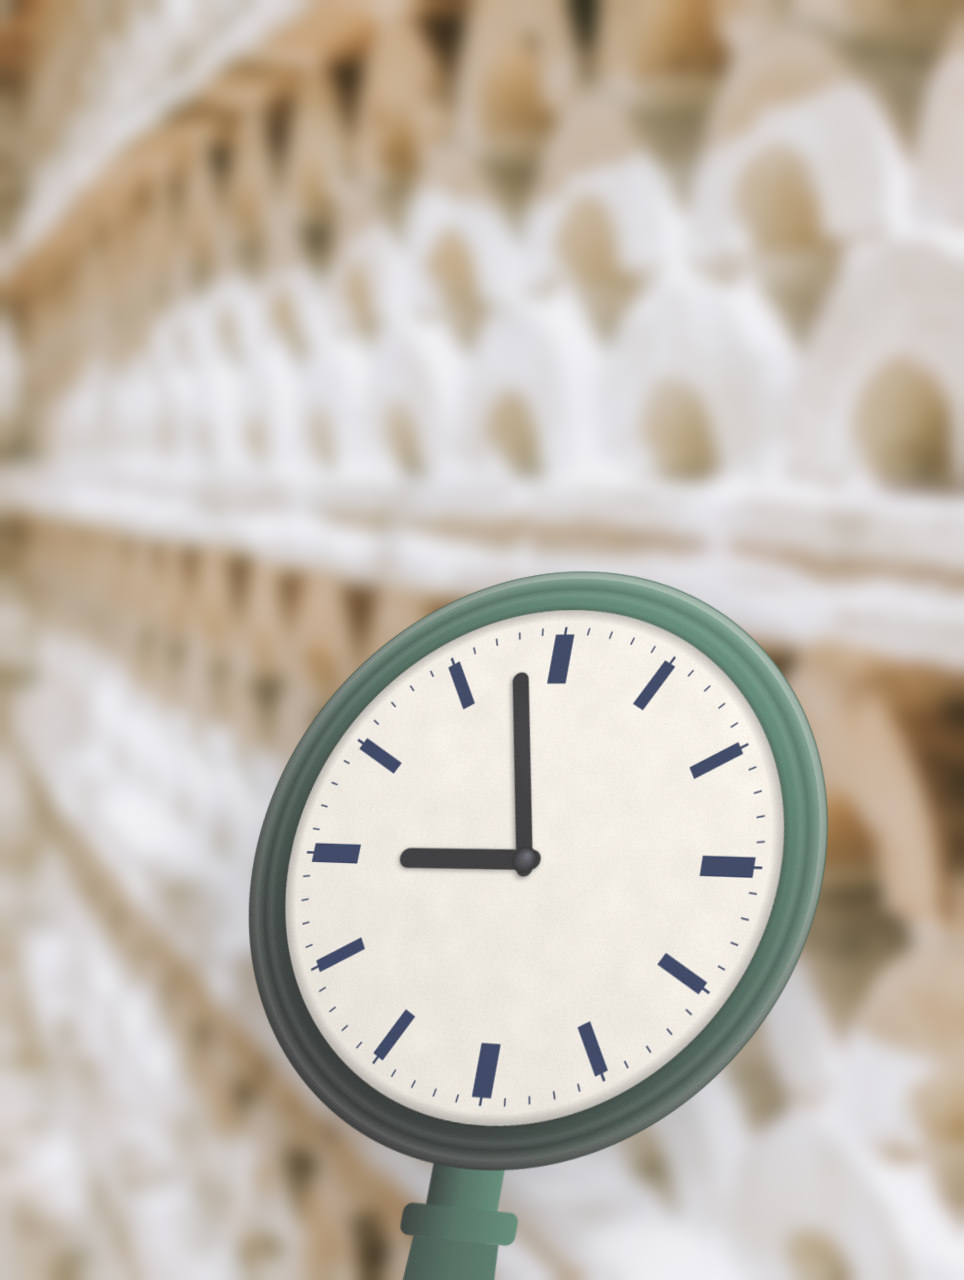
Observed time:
8:58
